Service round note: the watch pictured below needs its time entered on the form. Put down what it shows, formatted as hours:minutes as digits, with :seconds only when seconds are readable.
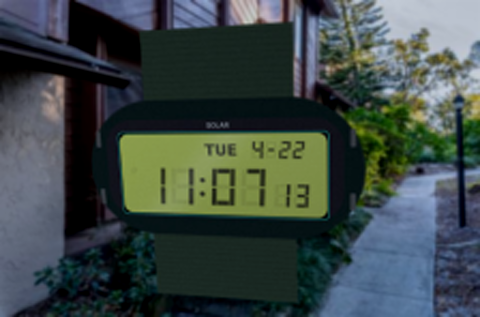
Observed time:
11:07:13
